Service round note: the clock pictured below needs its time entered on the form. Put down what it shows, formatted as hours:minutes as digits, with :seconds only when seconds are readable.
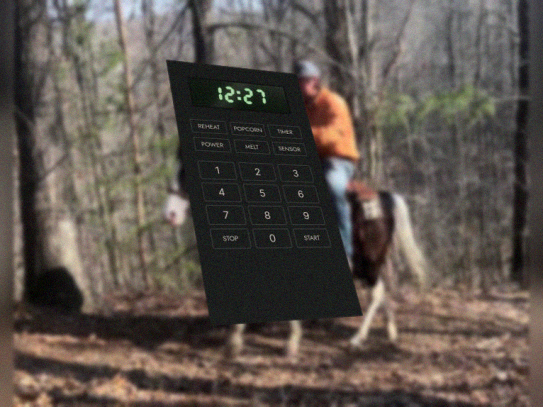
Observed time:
12:27
